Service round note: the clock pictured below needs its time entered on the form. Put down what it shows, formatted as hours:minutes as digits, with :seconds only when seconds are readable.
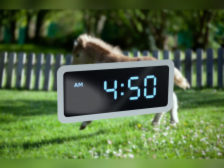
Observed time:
4:50
